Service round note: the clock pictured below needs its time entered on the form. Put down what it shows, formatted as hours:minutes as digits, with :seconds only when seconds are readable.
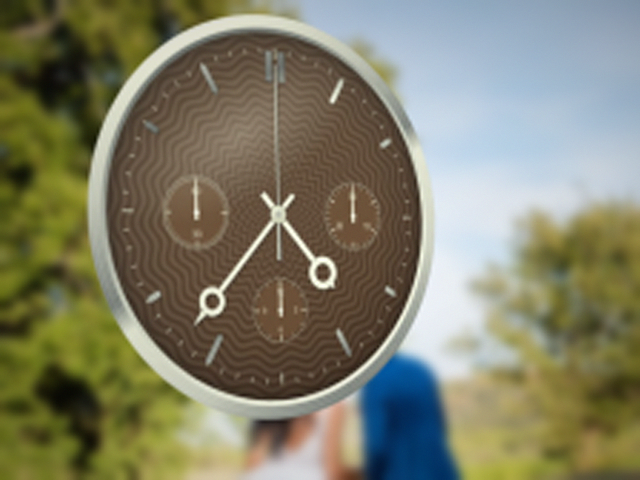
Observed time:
4:37
